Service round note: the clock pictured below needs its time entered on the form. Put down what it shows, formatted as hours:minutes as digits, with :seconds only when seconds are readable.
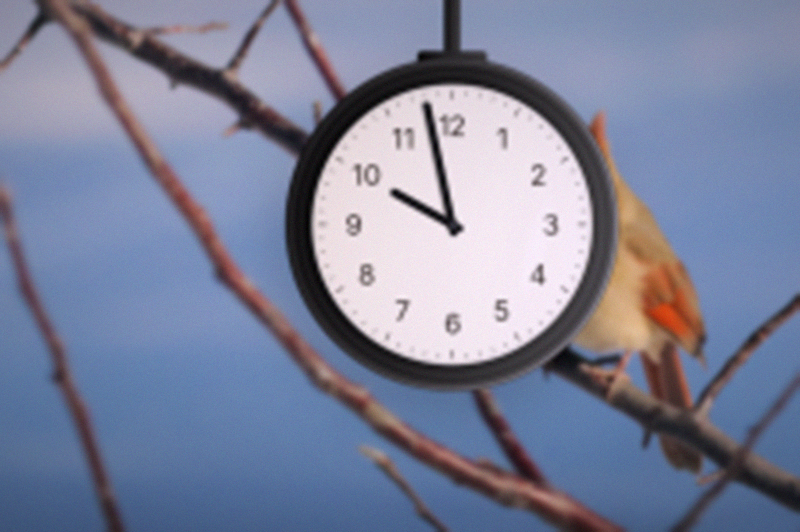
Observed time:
9:58
